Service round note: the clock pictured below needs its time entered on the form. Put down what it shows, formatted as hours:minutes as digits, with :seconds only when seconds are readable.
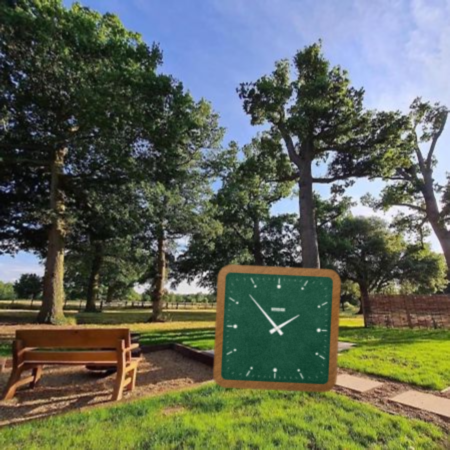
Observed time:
1:53
